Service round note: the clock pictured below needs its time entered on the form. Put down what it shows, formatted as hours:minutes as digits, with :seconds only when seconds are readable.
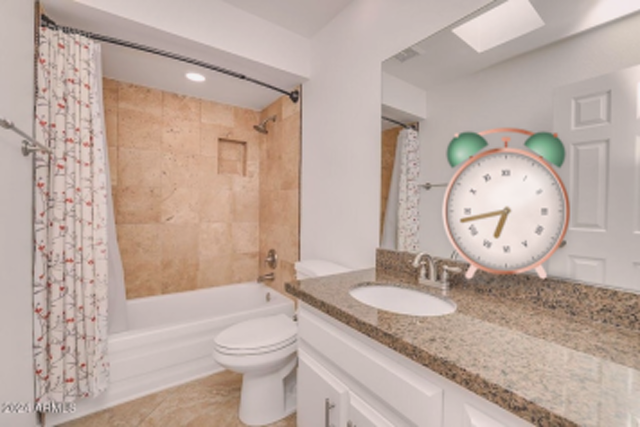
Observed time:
6:43
